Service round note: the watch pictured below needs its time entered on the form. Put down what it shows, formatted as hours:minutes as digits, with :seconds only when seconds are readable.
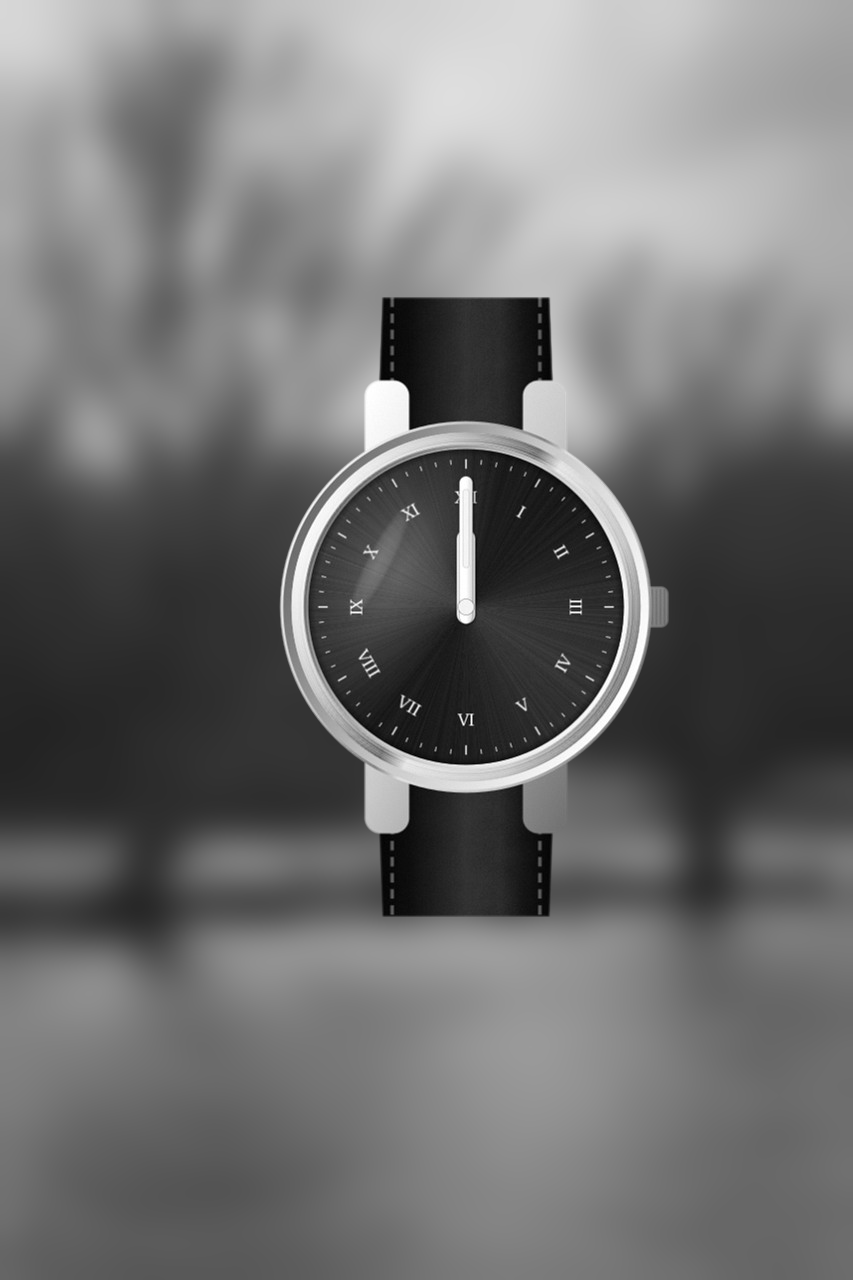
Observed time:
12:00
